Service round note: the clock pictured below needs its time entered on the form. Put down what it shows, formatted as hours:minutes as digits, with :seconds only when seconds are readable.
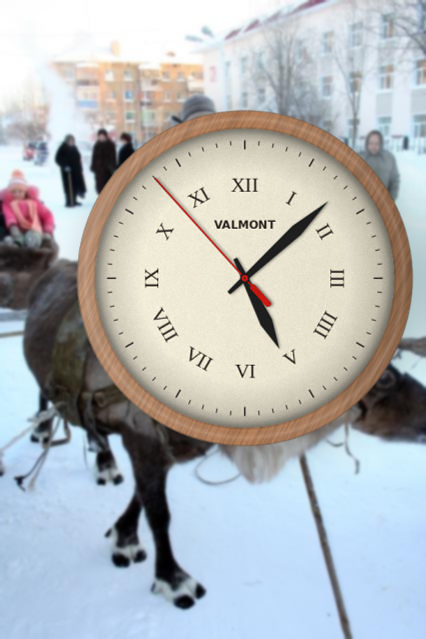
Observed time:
5:07:53
